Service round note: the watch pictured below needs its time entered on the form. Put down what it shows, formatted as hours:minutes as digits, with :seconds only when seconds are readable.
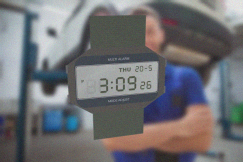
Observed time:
3:09:26
